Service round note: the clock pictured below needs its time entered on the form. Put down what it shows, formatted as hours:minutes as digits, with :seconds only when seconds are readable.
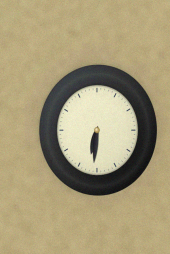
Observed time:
6:31
